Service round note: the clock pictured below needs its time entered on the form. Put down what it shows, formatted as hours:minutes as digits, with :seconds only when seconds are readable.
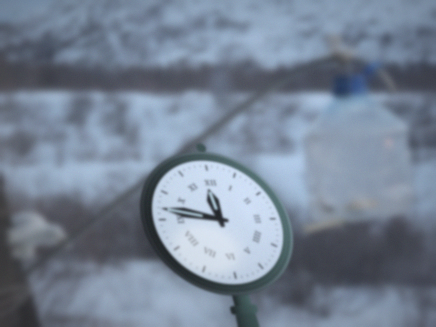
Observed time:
11:47
